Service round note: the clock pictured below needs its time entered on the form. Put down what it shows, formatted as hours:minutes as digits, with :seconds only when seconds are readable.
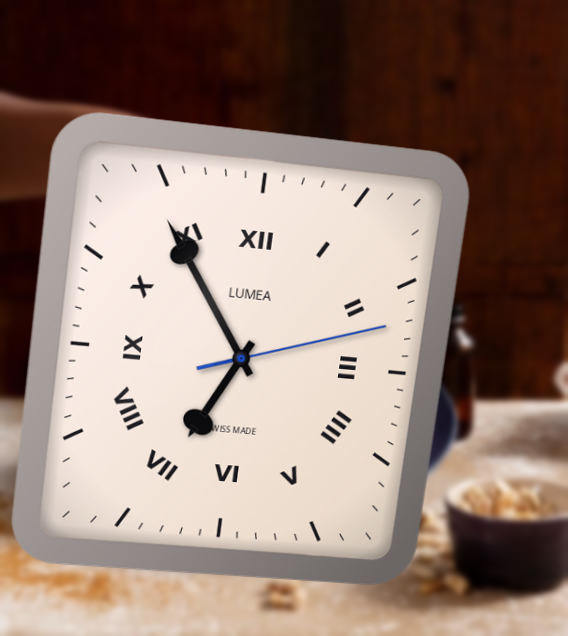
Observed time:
6:54:12
